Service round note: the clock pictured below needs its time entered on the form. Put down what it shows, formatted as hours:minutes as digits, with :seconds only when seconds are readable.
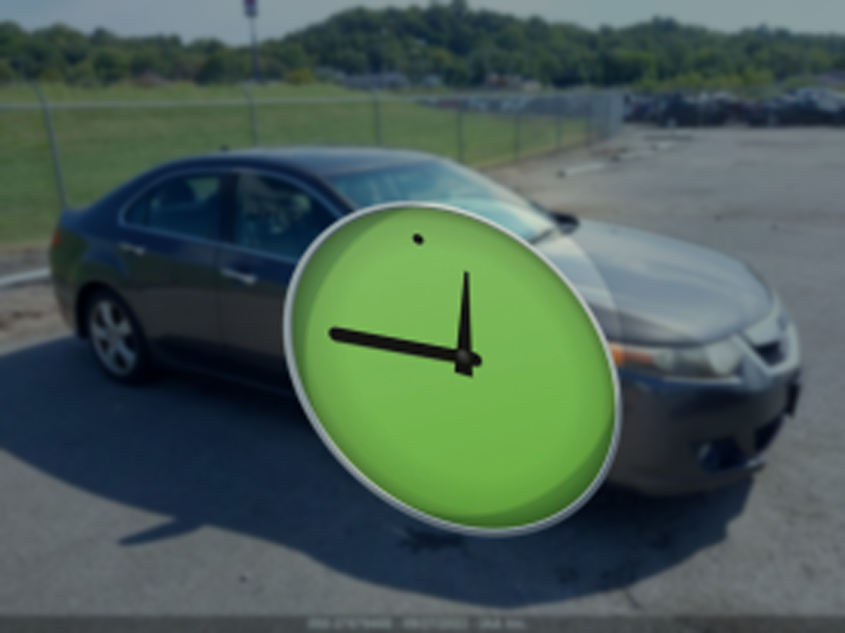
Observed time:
12:48
